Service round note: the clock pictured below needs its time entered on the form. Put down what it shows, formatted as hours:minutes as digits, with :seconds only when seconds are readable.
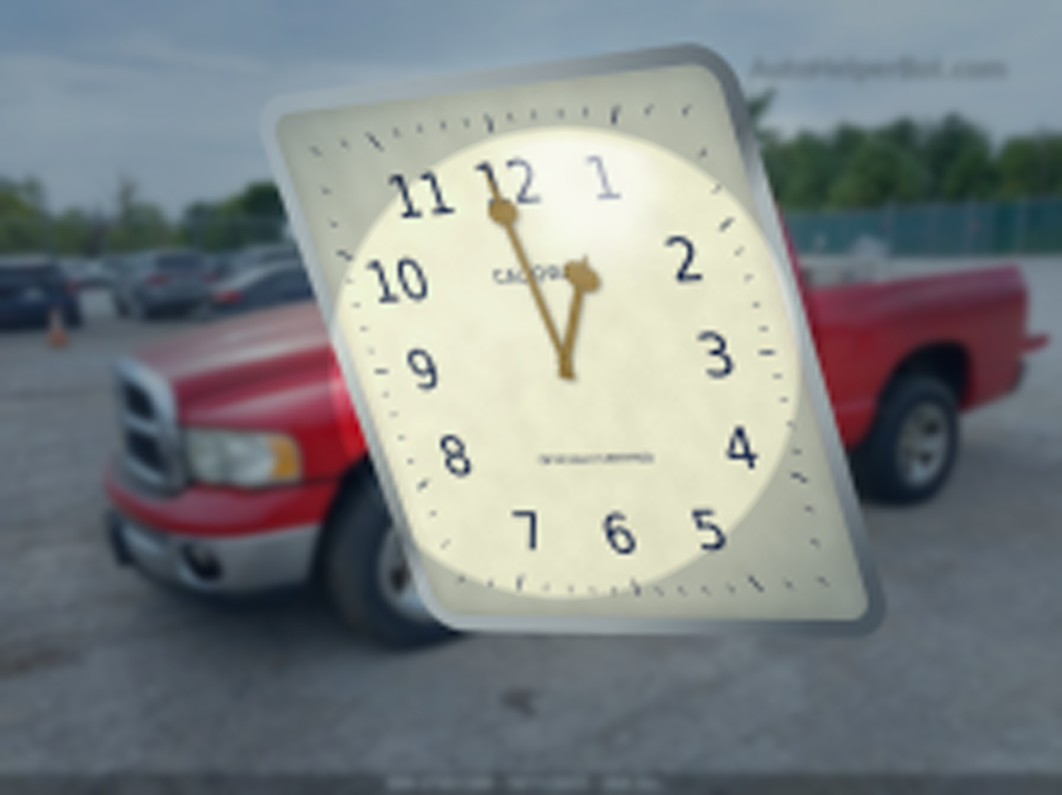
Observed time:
12:59
